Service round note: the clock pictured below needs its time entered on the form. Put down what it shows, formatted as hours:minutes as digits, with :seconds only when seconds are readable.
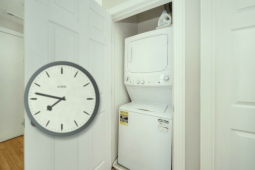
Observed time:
7:47
